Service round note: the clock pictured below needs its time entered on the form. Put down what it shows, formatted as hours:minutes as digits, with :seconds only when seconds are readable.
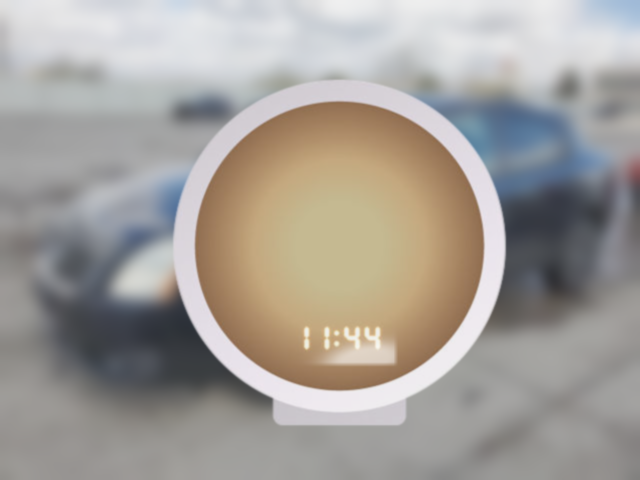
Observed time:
11:44
